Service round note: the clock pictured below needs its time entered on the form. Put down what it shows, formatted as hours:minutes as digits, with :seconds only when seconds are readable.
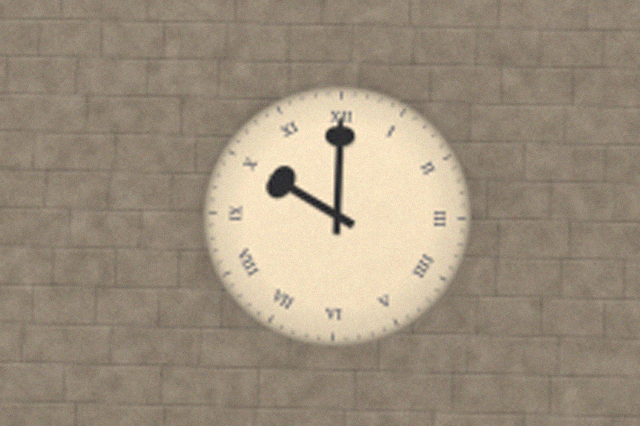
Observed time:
10:00
